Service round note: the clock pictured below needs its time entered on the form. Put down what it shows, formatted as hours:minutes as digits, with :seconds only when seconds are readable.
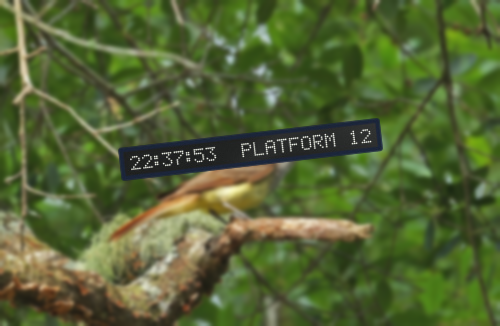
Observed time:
22:37:53
